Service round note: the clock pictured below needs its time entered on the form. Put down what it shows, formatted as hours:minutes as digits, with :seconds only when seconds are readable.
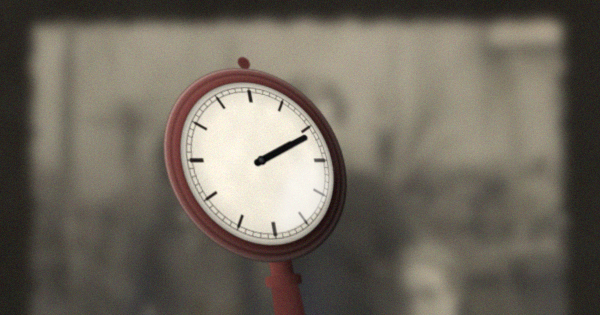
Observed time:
2:11
